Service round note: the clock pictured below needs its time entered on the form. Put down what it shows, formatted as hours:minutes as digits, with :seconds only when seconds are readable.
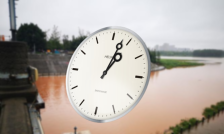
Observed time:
1:03
